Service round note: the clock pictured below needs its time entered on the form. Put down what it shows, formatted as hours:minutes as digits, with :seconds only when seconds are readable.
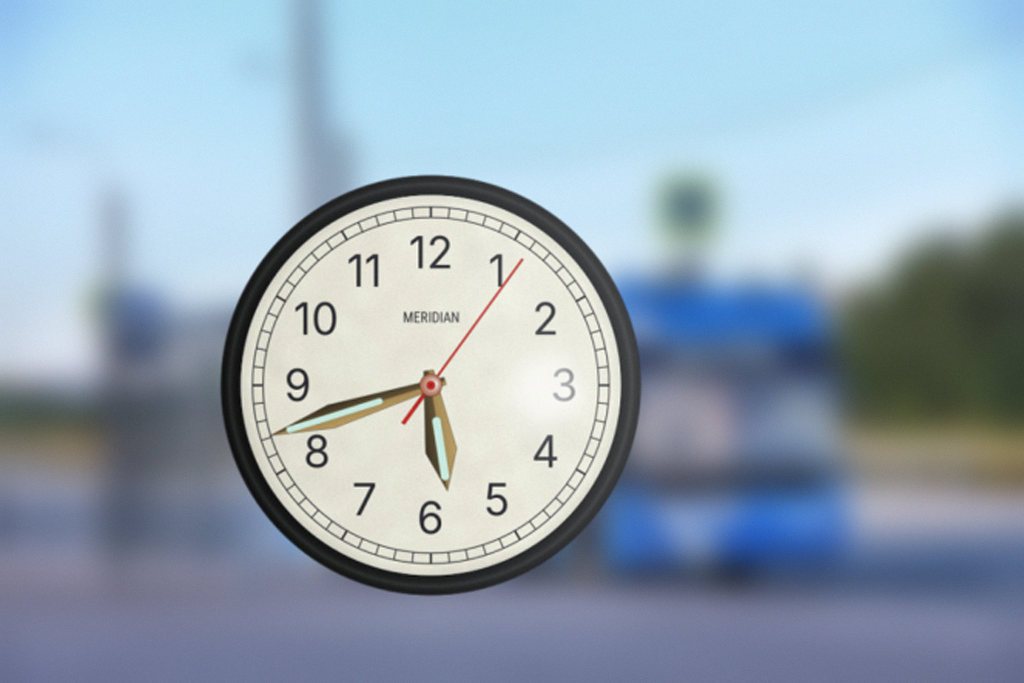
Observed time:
5:42:06
